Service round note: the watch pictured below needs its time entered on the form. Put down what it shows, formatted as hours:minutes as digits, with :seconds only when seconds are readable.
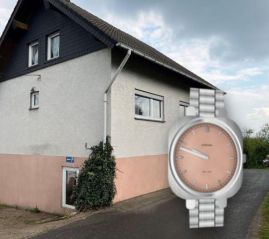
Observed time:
9:48
